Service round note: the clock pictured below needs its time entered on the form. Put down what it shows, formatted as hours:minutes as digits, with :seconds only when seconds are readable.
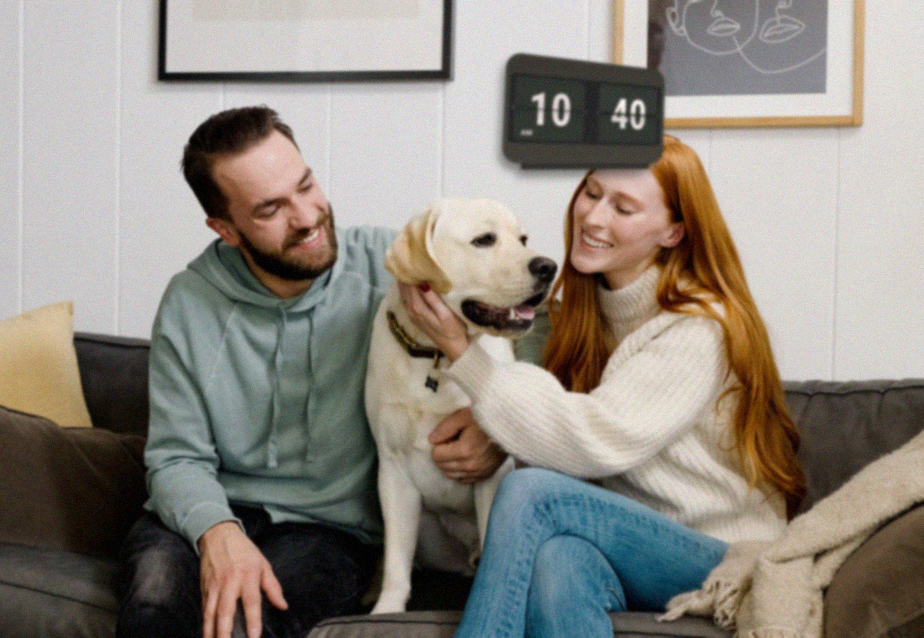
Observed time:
10:40
